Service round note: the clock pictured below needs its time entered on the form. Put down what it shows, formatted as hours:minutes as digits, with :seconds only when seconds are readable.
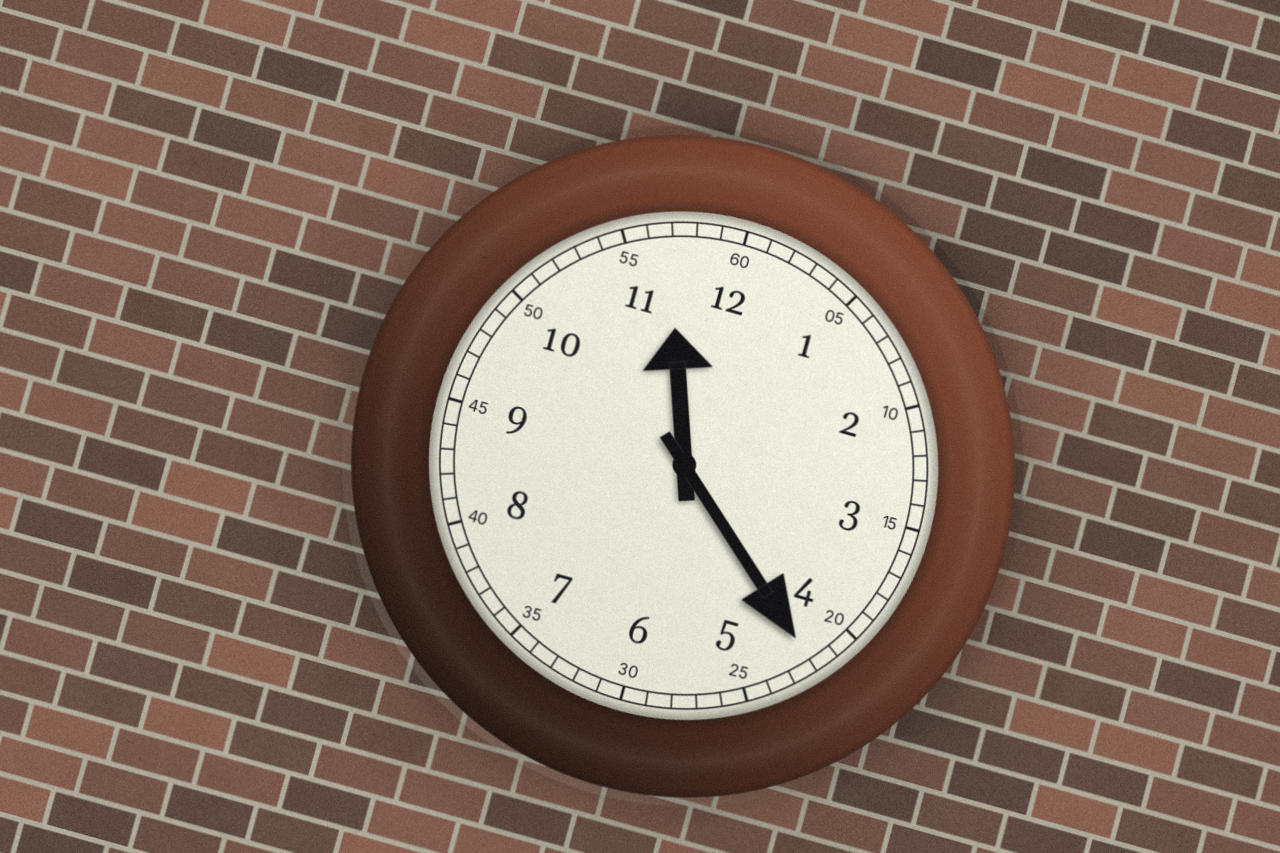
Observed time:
11:22
